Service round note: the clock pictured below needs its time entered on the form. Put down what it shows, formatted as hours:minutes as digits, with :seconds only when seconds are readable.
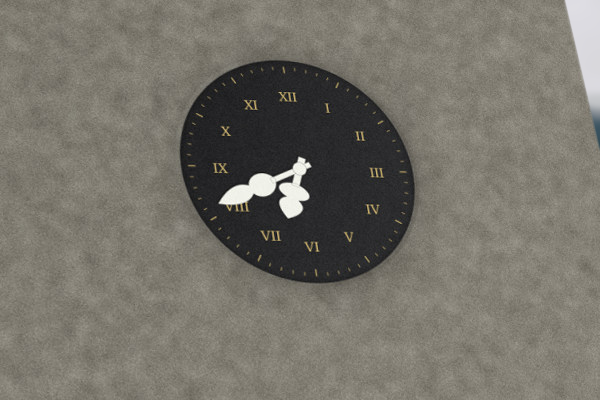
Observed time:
6:41
